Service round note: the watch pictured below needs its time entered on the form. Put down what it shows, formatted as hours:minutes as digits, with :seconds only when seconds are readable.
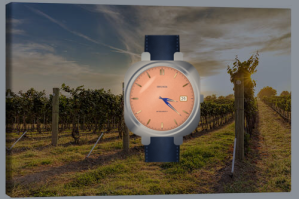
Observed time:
3:22
